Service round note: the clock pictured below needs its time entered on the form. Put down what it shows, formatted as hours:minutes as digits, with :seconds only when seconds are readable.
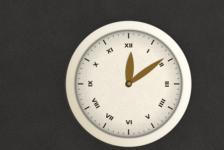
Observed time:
12:09
